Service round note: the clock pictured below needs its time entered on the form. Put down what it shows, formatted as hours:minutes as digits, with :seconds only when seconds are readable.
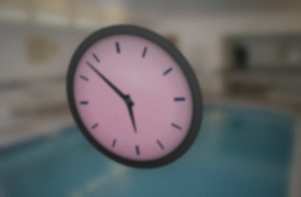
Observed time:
5:53
